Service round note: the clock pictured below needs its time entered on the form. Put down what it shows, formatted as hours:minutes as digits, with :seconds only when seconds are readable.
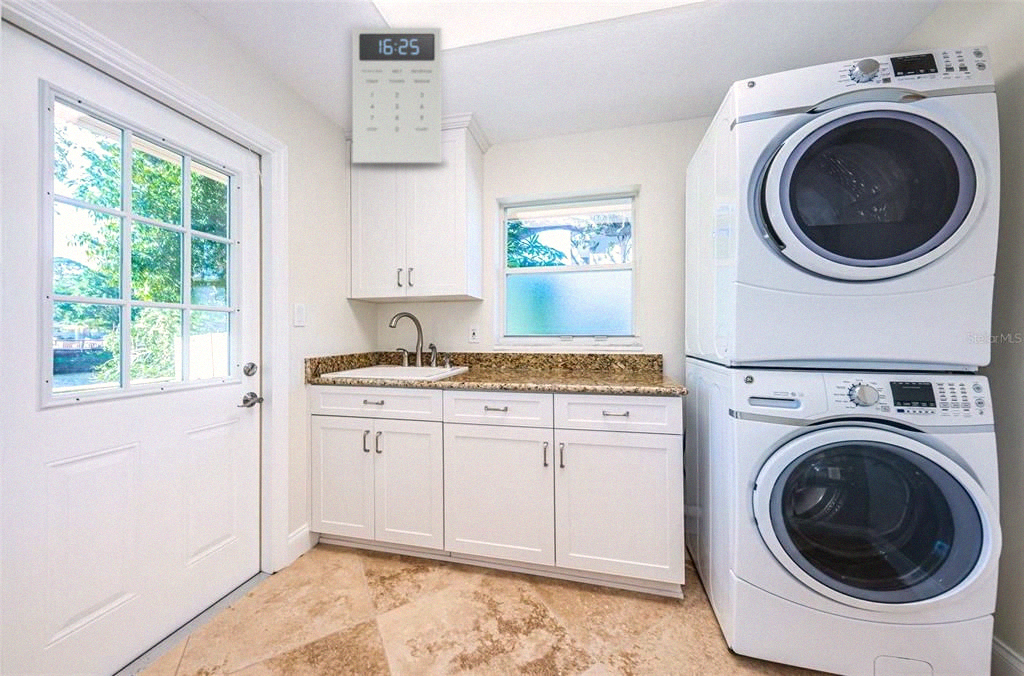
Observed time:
16:25
